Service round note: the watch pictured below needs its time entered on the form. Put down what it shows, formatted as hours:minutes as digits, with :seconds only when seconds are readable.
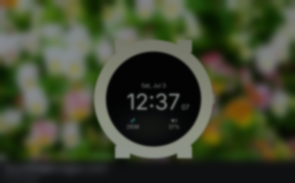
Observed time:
12:37
